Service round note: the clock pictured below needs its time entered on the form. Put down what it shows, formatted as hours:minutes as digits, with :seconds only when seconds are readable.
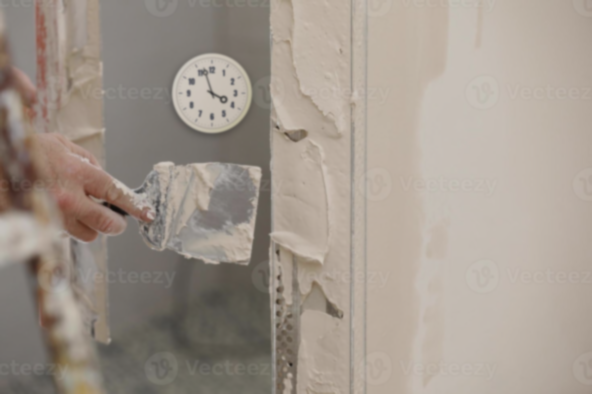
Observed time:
3:57
